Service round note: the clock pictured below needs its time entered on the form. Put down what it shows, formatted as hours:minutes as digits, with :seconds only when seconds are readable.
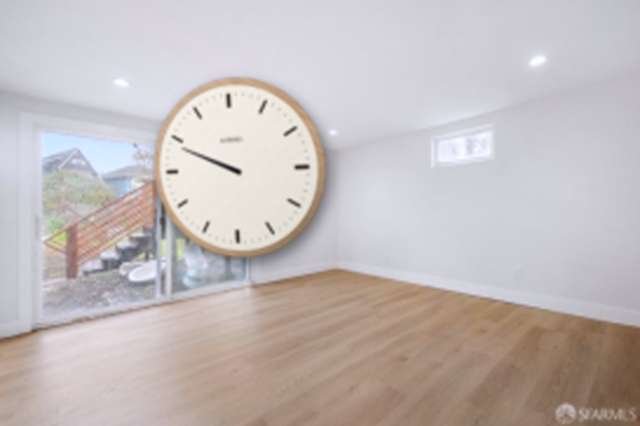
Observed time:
9:49
